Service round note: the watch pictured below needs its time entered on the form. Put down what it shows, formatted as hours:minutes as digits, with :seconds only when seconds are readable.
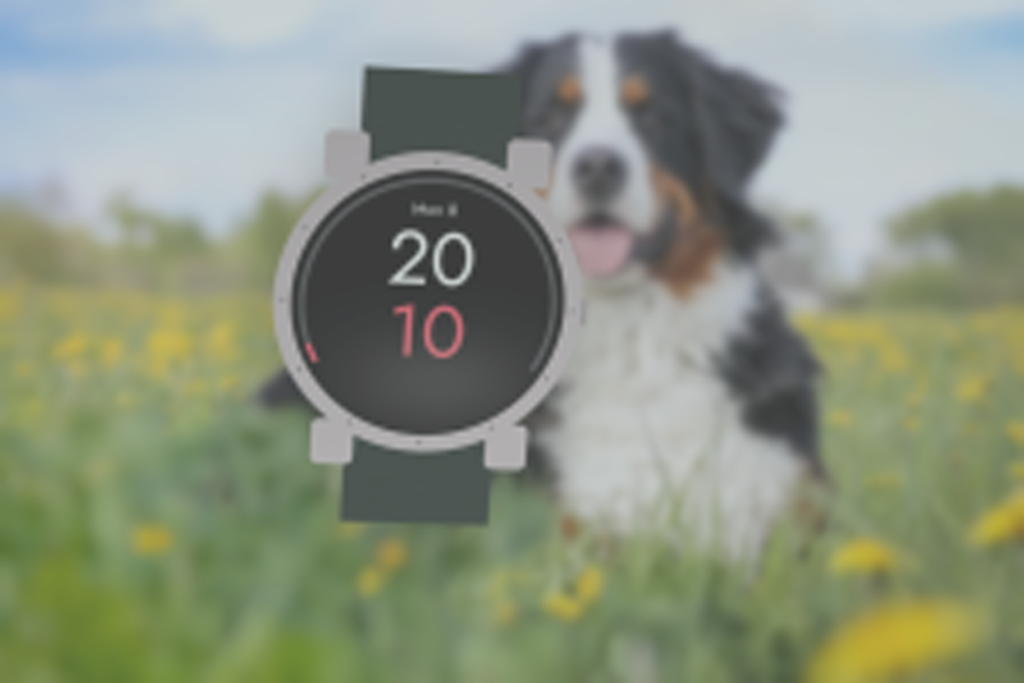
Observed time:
20:10
